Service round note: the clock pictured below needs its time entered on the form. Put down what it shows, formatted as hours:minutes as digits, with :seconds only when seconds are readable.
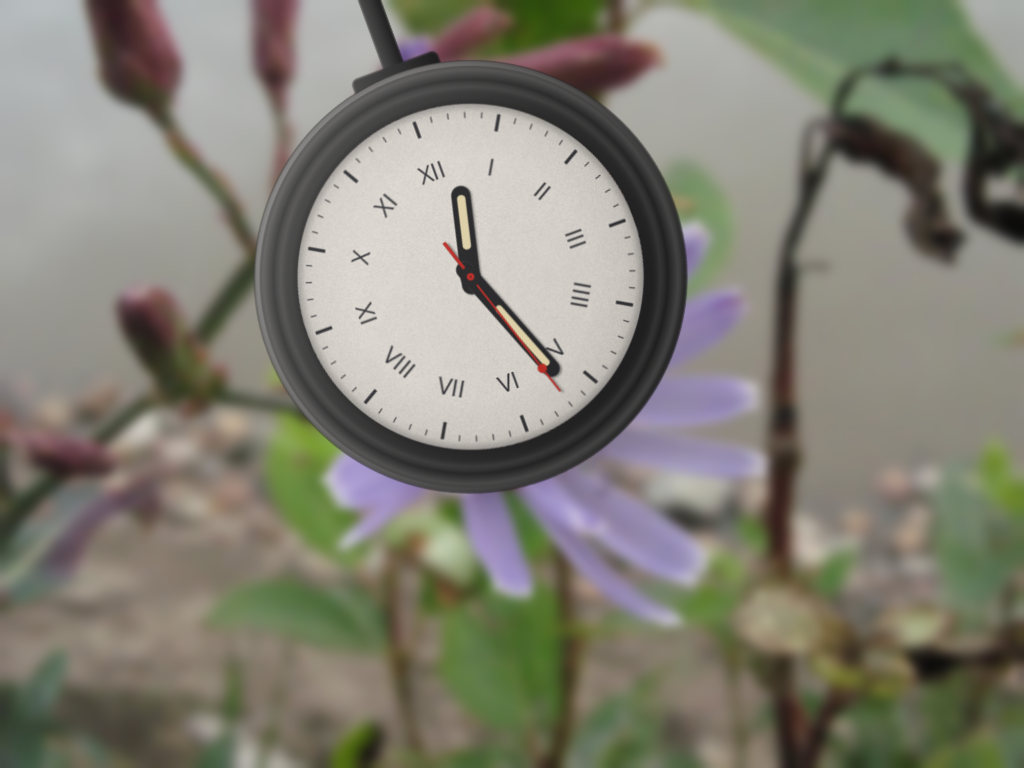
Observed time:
12:26:27
